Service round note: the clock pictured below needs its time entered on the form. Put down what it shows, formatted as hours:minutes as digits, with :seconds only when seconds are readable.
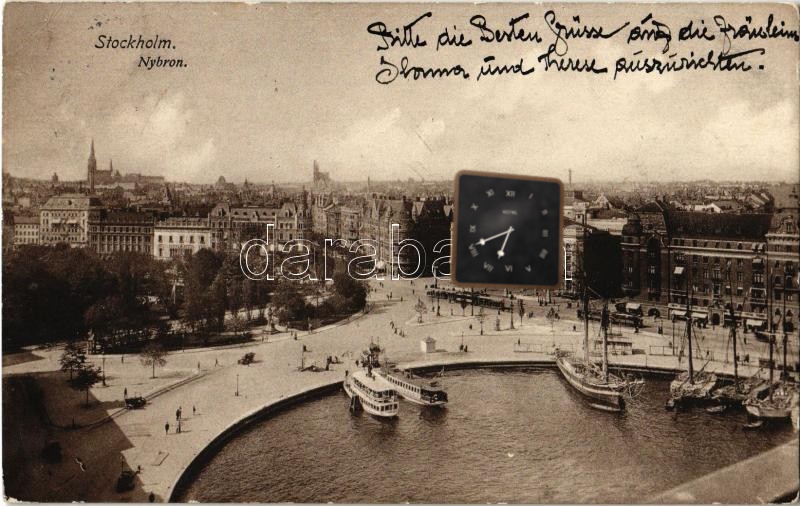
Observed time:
6:41
